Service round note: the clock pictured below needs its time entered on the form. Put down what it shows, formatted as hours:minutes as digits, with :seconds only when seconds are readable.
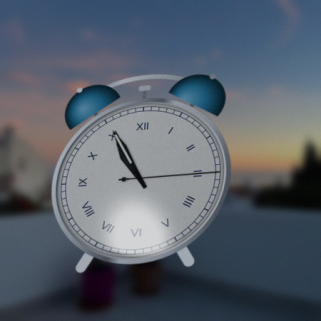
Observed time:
10:55:15
